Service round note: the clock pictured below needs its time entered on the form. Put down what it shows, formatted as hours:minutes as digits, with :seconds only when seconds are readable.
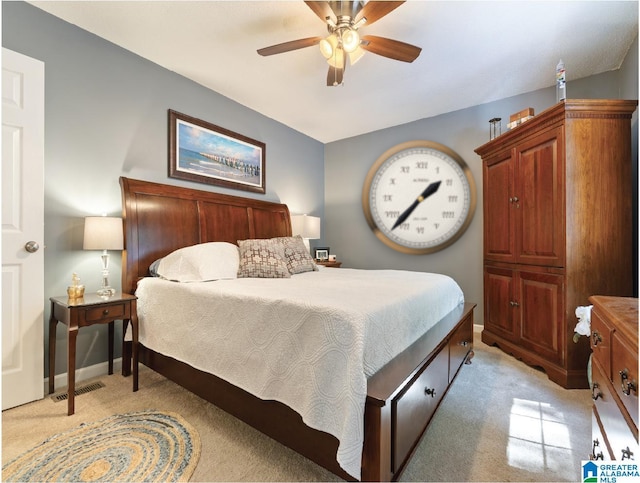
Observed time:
1:37
